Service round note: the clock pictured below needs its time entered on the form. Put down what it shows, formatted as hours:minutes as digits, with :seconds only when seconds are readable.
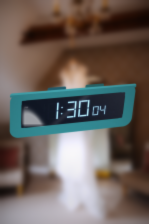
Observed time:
1:30:04
